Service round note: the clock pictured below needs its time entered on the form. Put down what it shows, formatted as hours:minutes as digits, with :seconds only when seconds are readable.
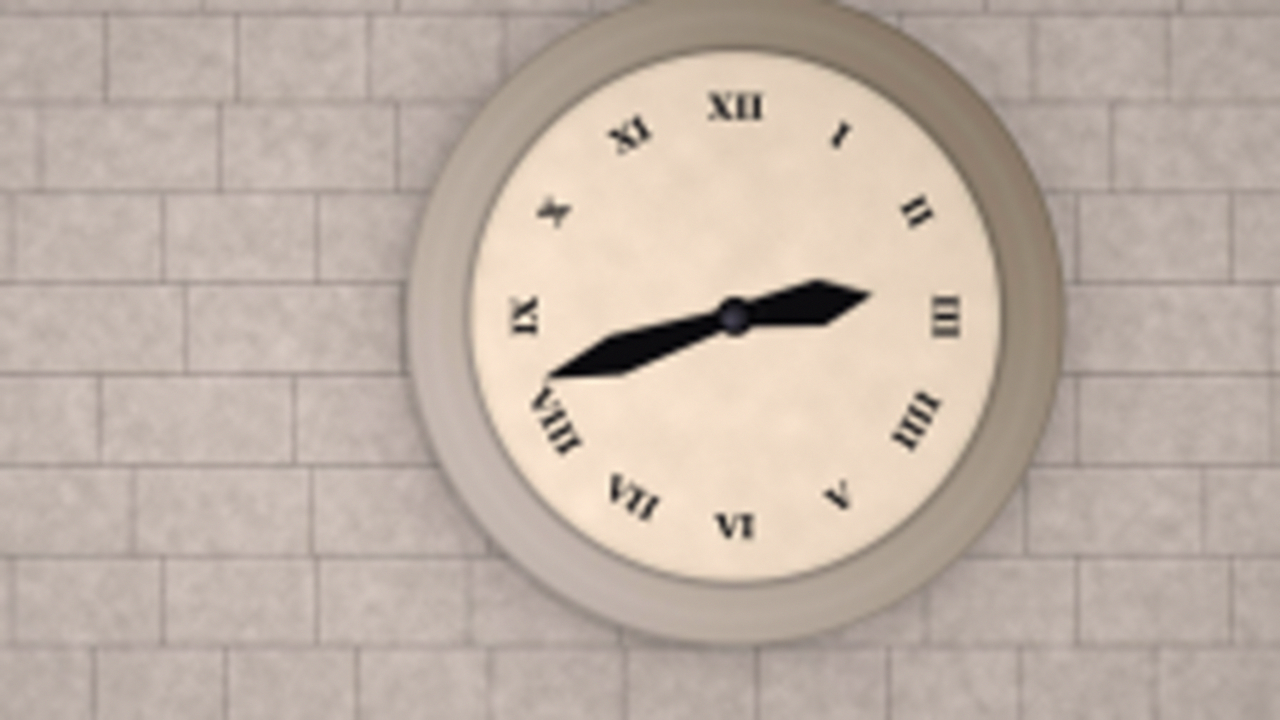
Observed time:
2:42
